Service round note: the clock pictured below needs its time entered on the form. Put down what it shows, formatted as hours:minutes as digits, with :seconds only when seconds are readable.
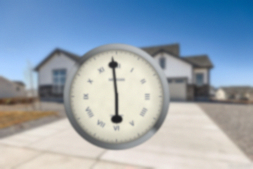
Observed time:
5:59
